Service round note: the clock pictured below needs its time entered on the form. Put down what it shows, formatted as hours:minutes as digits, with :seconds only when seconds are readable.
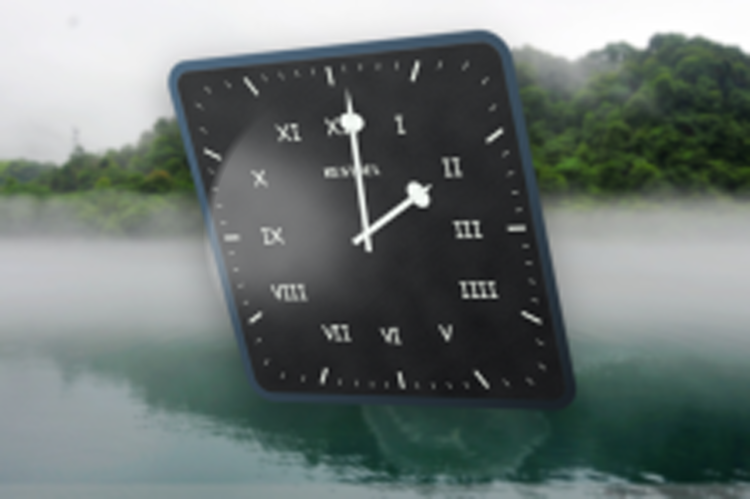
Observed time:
2:01
